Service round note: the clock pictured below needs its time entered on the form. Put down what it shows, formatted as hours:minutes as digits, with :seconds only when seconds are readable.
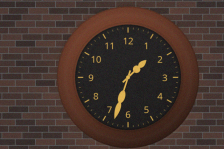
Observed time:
1:33
